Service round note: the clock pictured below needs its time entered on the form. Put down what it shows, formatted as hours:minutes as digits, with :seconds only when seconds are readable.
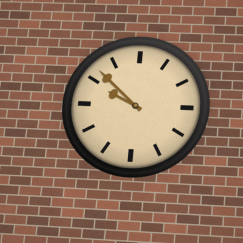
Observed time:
9:52
